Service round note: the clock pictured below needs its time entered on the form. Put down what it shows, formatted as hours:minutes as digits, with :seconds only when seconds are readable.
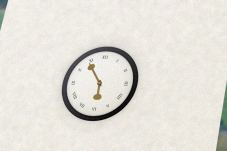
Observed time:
5:54
